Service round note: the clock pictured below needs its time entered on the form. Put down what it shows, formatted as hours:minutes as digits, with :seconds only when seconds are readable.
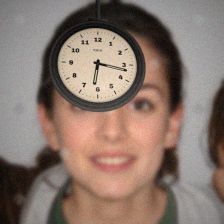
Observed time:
6:17
